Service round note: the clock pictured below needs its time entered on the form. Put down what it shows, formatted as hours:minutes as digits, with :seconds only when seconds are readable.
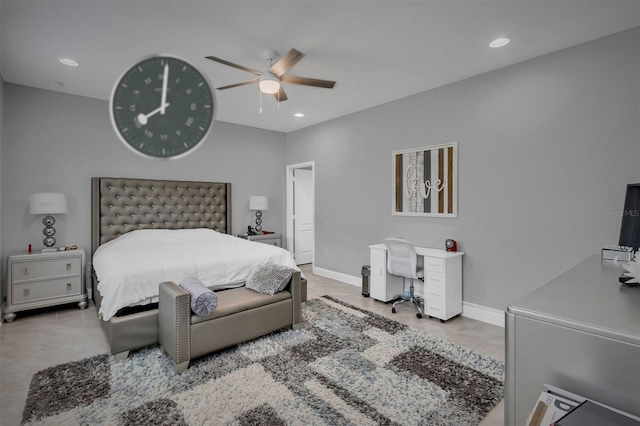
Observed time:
8:01
